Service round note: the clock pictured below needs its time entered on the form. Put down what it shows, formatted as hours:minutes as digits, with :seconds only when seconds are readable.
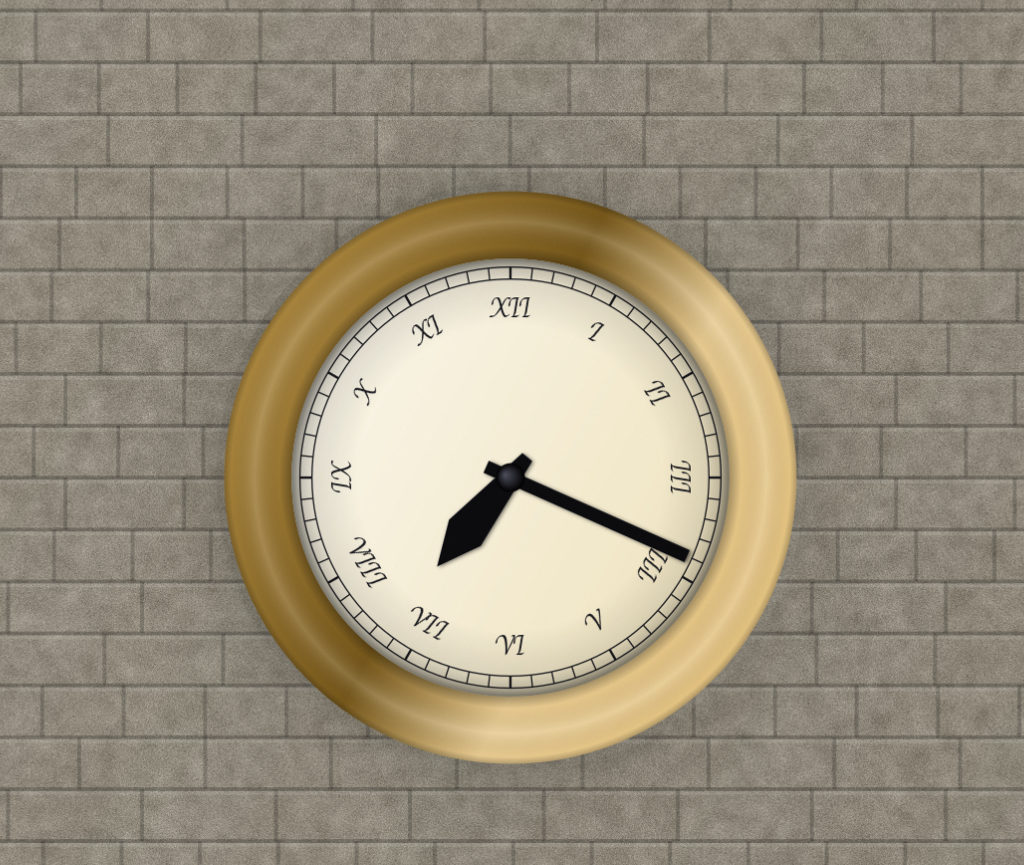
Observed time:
7:19
